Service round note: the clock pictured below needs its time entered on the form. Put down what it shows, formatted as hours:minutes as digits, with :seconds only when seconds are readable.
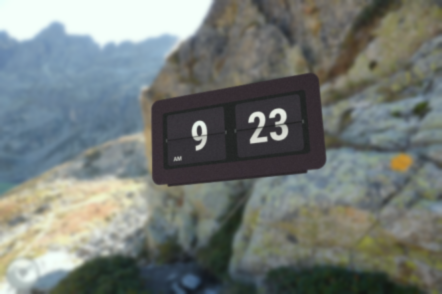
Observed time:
9:23
